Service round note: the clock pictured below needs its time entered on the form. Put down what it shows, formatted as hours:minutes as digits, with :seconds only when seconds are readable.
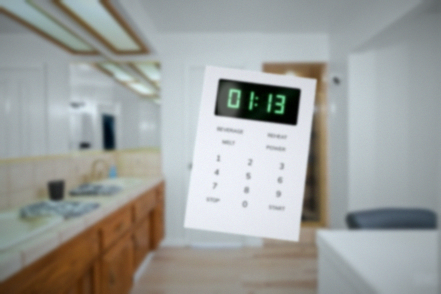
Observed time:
1:13
